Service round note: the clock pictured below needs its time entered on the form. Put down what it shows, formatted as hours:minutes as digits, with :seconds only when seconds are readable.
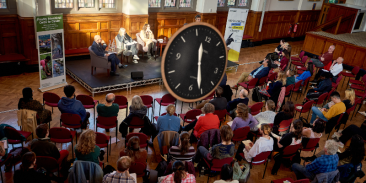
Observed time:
11:26
